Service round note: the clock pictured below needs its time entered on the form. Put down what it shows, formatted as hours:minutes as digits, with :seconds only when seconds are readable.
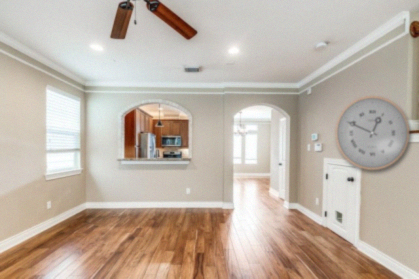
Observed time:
12:49
